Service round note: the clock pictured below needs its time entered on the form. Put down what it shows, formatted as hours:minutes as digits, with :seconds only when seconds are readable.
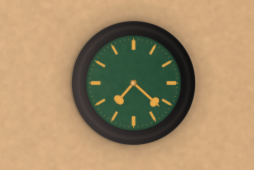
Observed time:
7:22
